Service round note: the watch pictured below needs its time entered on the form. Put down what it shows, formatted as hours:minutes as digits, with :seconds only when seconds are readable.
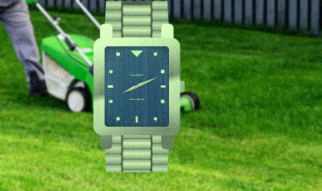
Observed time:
8:11
